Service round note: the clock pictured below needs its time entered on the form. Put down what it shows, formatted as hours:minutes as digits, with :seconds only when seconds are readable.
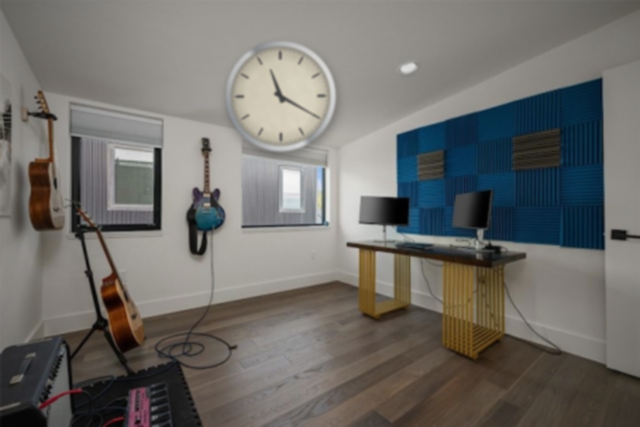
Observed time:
11:20
